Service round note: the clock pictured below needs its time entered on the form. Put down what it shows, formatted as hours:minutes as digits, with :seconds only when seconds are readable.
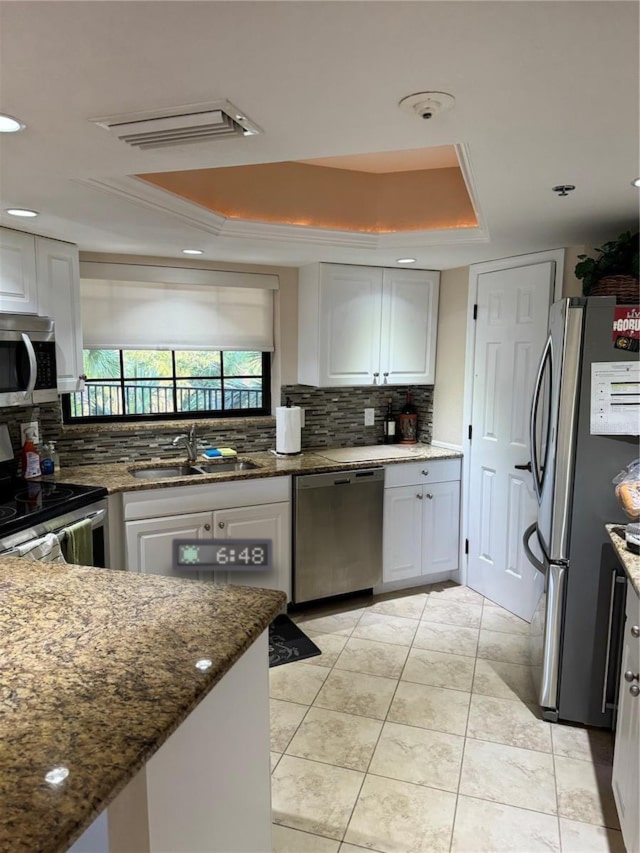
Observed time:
6:48
